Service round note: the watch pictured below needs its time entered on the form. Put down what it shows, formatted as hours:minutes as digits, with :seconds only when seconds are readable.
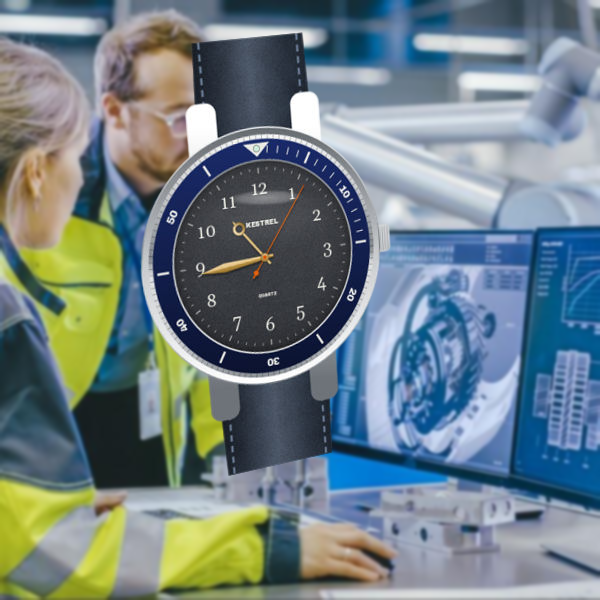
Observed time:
10:44:06
